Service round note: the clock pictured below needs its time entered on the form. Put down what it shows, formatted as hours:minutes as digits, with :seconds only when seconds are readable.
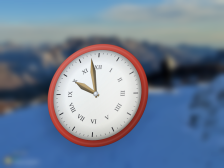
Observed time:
9:58
